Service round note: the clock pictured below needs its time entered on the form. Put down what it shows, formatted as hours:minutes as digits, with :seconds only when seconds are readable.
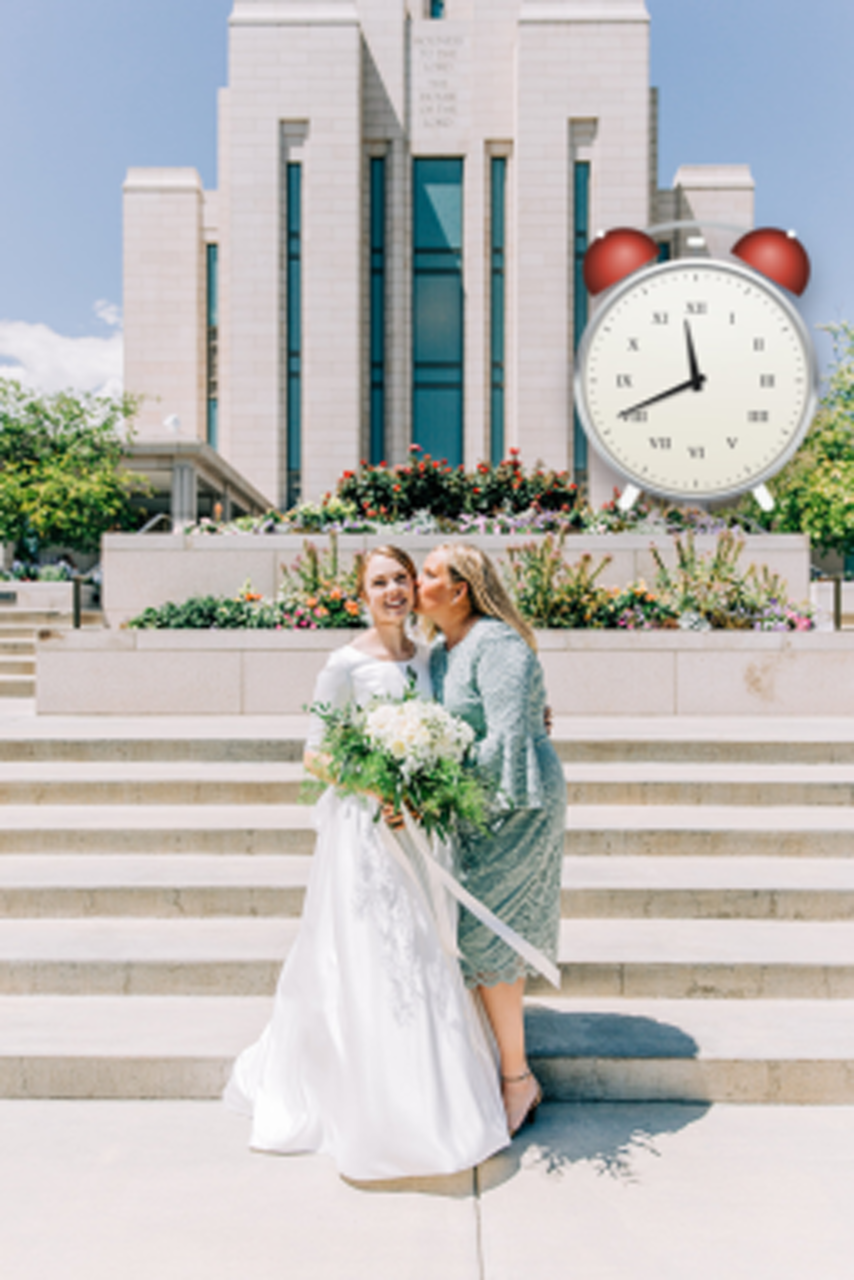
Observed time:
11:41
